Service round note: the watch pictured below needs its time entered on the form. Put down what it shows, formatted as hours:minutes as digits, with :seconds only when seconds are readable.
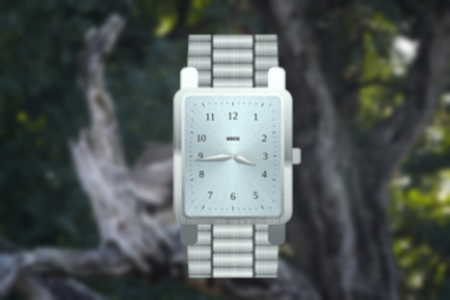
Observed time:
3:44
